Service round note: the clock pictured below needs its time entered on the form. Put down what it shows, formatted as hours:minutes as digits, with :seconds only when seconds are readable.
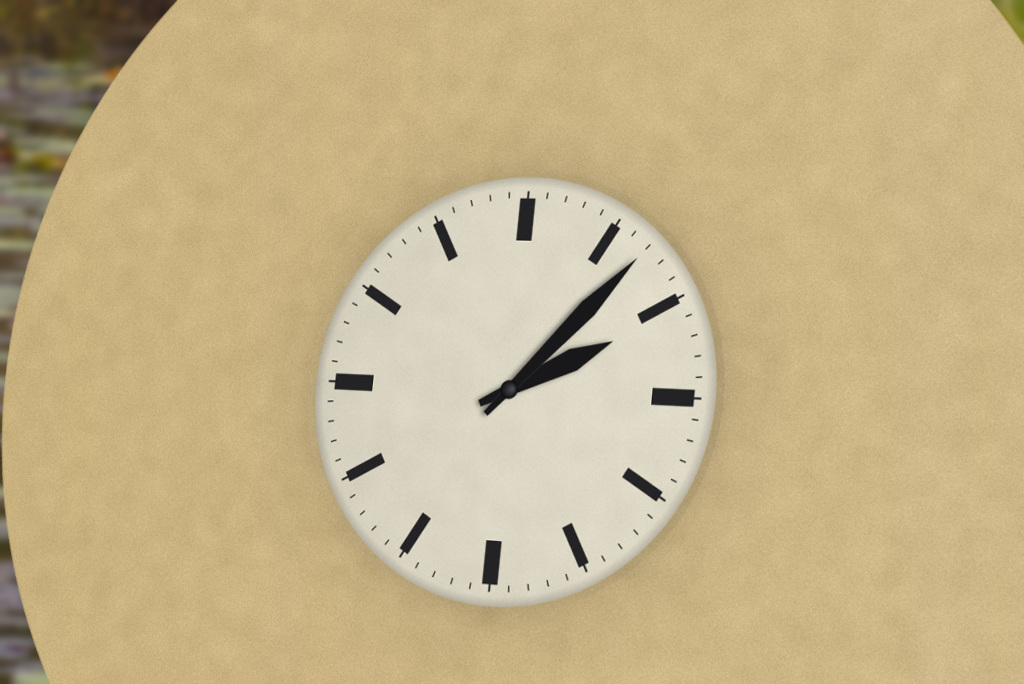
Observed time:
2:07
